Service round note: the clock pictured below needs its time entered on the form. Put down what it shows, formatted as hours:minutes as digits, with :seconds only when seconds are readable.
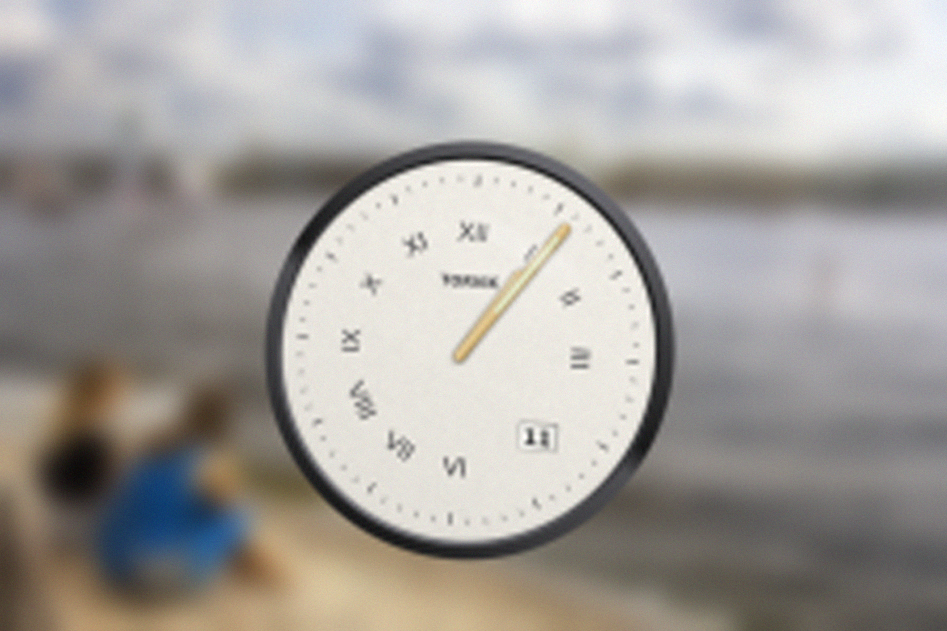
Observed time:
1:06
